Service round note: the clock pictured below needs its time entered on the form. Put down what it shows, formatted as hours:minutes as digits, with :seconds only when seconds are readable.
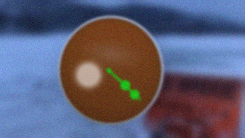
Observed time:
4:22
